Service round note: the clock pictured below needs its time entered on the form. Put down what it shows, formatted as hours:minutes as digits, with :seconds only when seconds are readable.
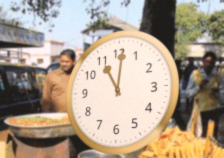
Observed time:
11:01
